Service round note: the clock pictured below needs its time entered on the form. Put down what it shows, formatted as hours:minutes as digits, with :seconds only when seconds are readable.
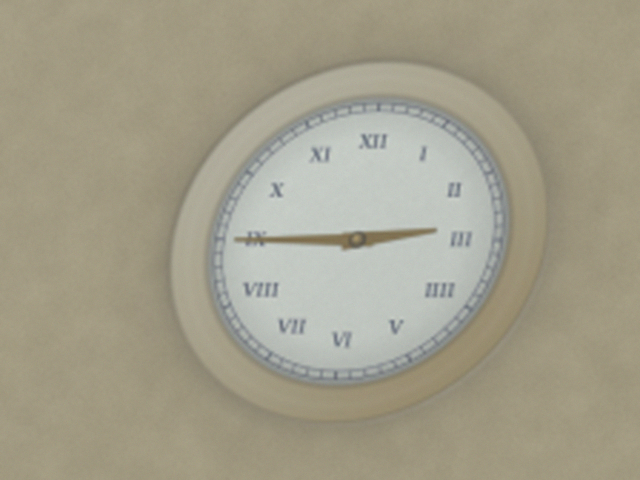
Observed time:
2:45
